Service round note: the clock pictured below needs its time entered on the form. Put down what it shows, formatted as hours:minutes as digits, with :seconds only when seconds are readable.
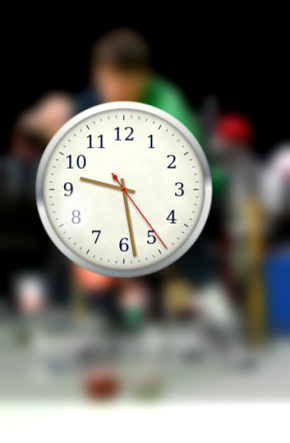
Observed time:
9:28:24
